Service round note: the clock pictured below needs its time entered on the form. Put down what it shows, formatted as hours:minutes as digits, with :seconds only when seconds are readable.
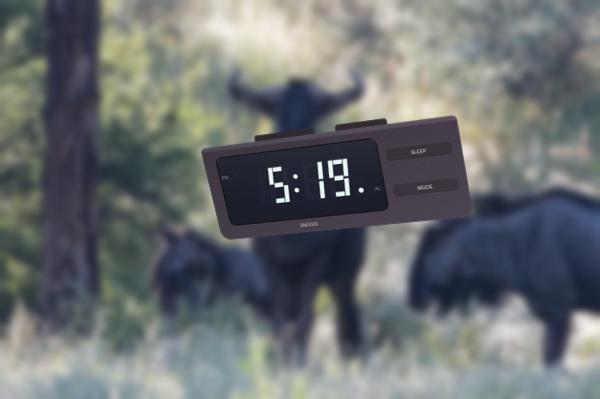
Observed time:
5:19
